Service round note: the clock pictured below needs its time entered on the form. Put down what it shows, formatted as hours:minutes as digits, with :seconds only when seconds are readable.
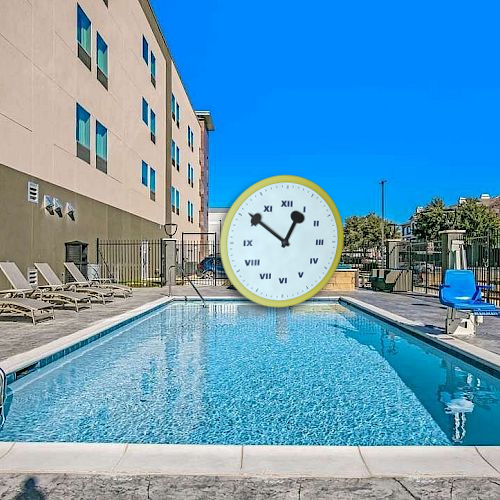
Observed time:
12:51
